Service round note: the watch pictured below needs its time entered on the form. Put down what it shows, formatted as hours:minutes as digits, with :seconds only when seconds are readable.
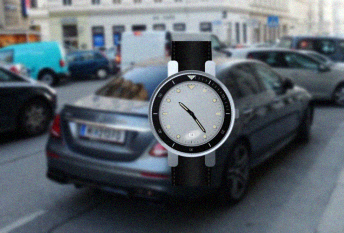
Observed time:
10:24
